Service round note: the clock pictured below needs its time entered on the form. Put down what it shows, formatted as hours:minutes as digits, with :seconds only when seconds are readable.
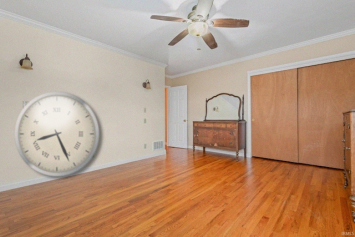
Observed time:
8:26
